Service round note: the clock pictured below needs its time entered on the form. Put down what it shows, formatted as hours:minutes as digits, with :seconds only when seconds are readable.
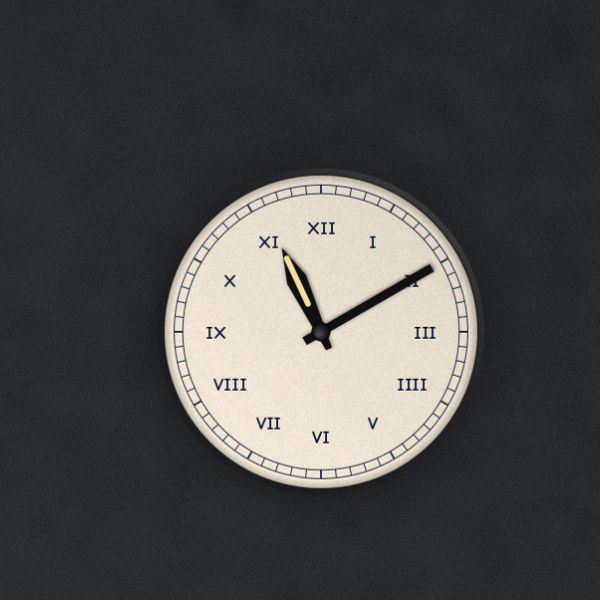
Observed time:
11:10
